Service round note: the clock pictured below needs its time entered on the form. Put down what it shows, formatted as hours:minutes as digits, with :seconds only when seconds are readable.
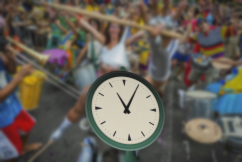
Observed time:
11:05
